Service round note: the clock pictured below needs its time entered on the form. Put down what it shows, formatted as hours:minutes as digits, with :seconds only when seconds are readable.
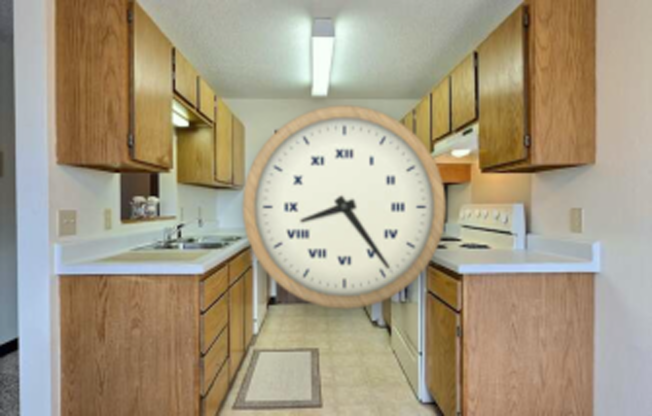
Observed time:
8:24
